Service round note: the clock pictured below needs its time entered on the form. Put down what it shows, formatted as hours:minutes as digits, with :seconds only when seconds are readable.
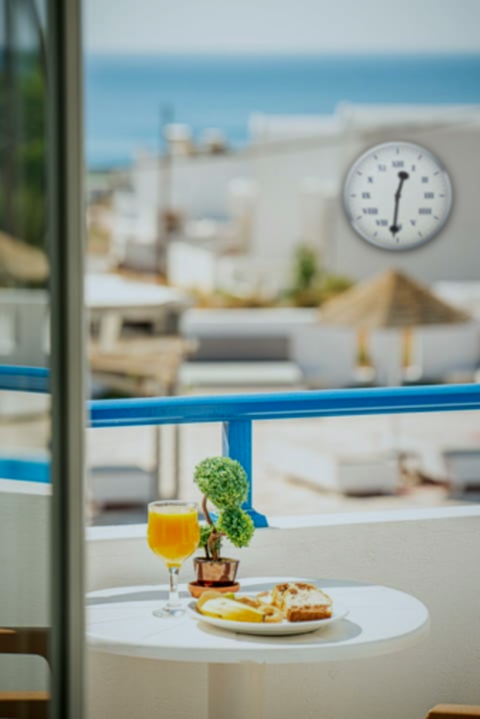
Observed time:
12:31
